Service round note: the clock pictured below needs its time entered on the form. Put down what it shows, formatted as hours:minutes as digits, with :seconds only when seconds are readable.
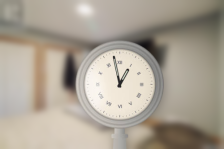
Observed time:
12:58
